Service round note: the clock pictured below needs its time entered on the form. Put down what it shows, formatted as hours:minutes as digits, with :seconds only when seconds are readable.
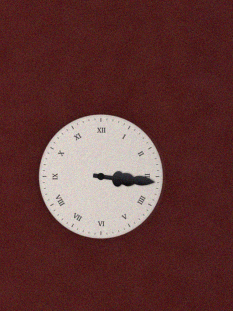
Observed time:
3:16
